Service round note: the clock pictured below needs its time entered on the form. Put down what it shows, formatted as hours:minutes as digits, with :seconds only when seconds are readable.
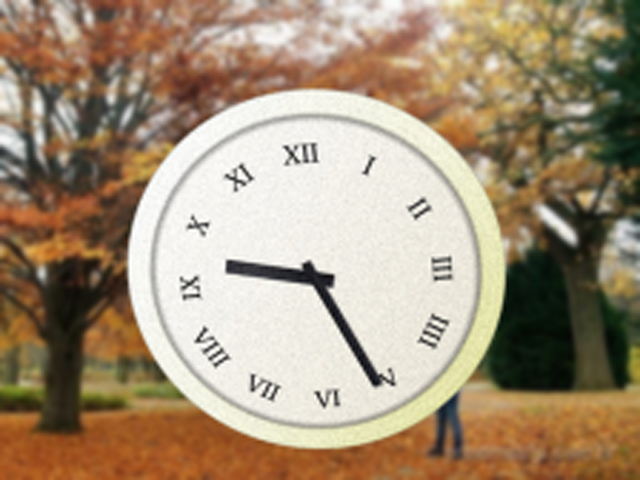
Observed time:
9:26
